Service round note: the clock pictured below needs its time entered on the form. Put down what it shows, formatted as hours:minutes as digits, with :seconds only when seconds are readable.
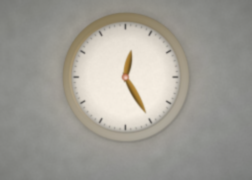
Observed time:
12:25
